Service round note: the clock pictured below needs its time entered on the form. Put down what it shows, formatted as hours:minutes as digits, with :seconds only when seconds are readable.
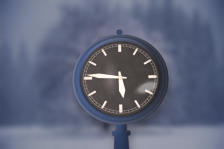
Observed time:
5:46
